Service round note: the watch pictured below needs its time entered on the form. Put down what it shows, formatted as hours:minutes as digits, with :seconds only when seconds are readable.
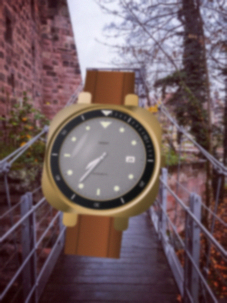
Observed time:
7:36
